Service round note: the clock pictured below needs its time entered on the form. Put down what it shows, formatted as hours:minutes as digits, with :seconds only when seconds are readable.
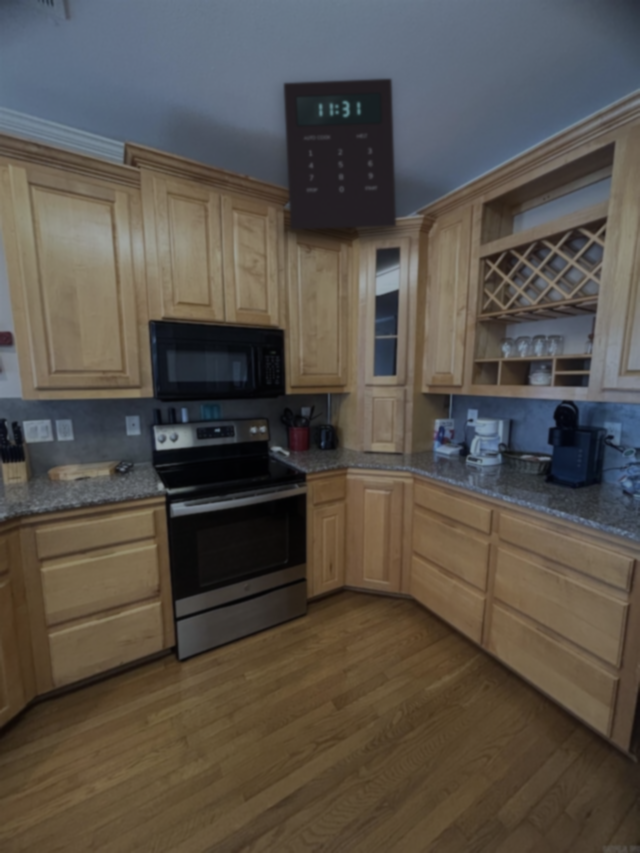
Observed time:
11:31
